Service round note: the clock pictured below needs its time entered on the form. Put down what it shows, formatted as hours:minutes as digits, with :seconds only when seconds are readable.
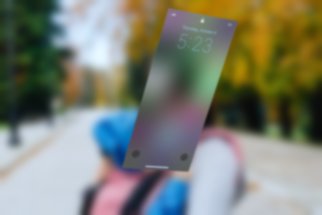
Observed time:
5:23
